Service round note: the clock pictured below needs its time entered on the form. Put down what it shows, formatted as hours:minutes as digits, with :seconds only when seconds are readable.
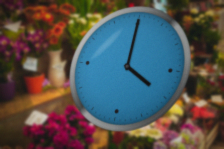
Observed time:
4:00
